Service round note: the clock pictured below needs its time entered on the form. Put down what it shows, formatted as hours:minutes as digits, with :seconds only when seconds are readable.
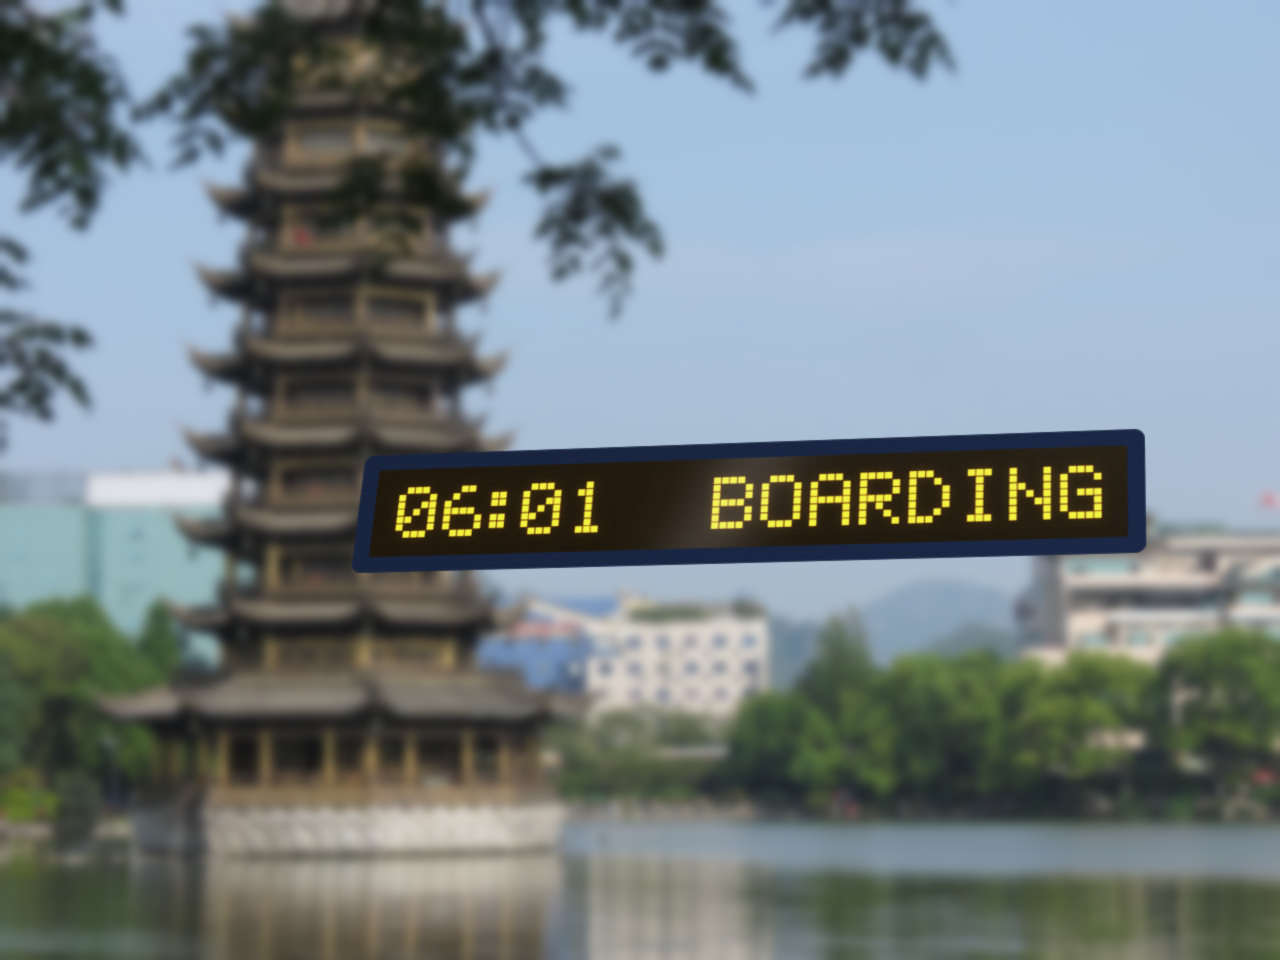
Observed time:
6:01
